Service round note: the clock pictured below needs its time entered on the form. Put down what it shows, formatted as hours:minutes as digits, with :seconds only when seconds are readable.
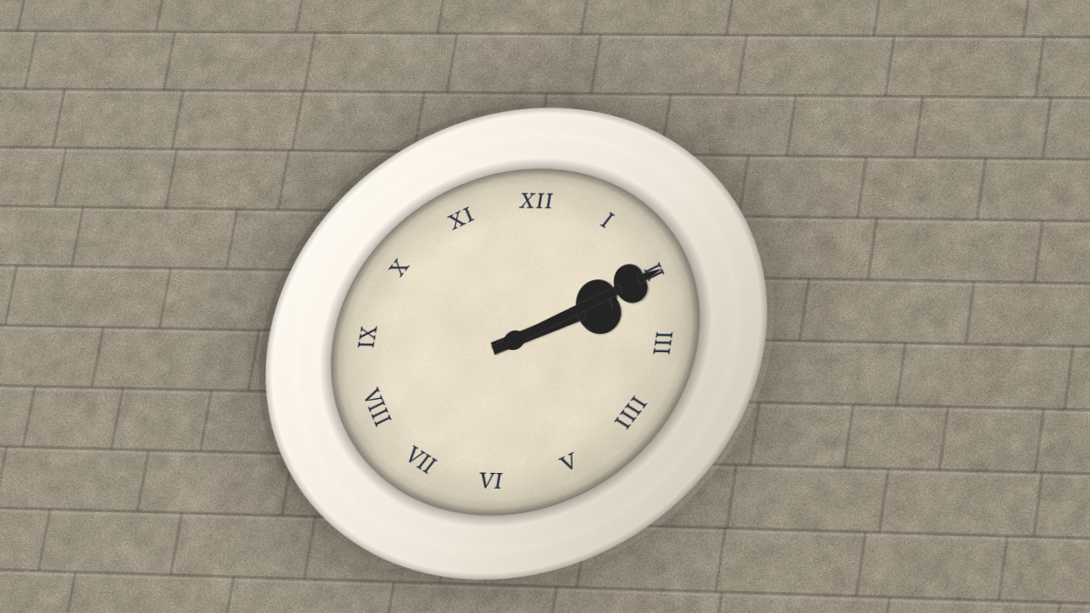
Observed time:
2:10
